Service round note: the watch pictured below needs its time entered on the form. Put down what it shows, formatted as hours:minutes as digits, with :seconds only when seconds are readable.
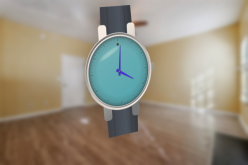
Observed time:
4:01
